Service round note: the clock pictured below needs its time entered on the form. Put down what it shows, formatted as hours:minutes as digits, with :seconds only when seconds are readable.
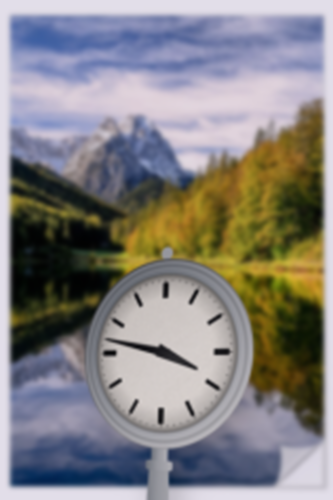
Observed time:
3:47
